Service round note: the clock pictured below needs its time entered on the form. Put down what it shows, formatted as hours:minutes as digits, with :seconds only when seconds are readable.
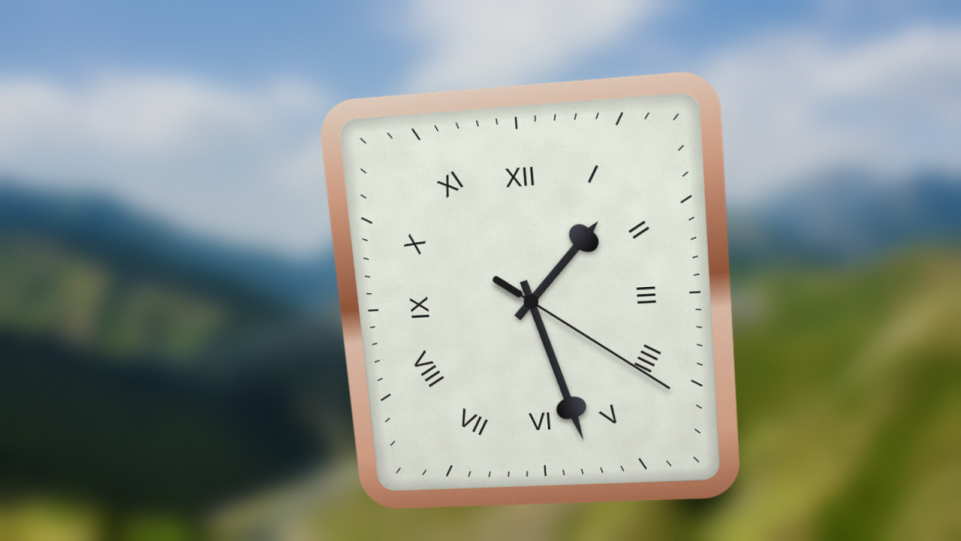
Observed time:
1:27:21
